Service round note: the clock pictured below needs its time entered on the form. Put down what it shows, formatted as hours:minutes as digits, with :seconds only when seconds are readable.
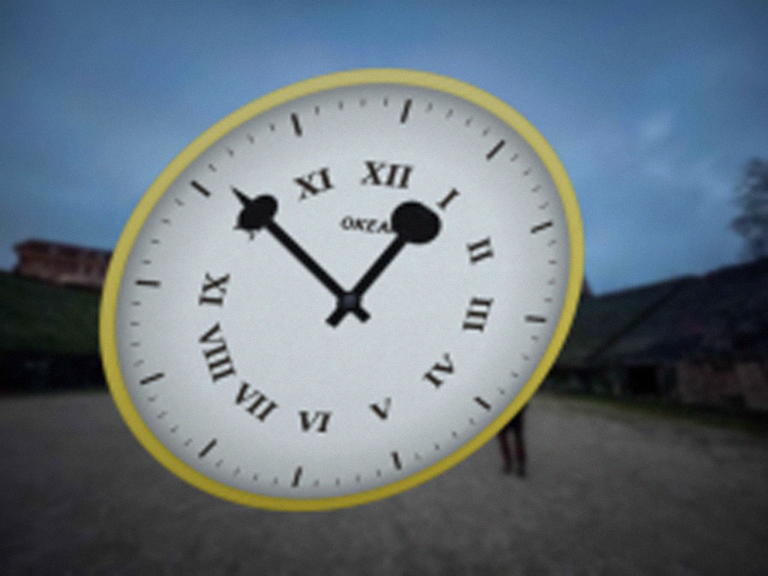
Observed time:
12:51
